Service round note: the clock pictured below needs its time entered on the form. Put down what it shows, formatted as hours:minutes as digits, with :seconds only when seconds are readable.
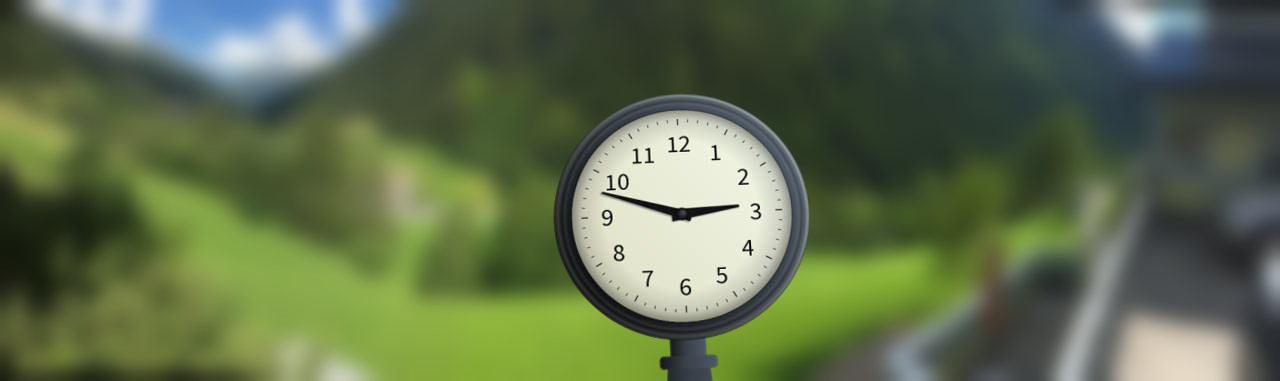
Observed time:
2:48
